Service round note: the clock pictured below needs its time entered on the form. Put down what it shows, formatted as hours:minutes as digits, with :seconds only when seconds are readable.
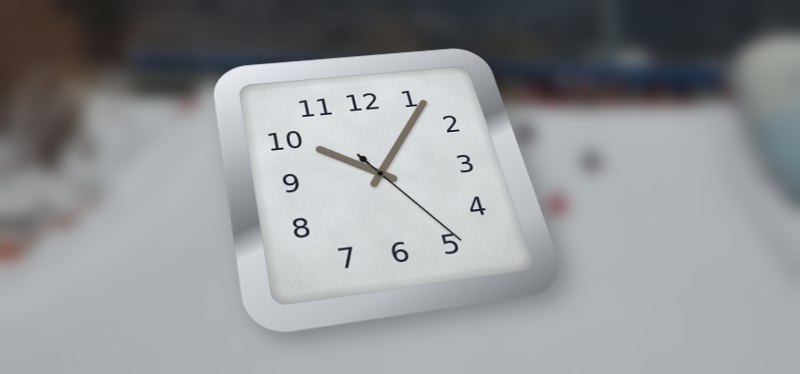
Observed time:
10:06:24
